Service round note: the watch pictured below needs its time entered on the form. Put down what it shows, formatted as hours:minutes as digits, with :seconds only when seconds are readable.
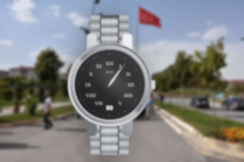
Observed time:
1:06
